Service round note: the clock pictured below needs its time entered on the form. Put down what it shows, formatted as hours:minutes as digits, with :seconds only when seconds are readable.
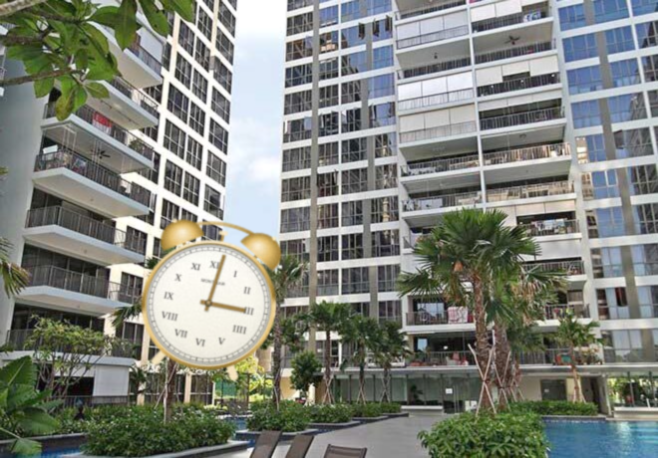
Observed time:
3:01
